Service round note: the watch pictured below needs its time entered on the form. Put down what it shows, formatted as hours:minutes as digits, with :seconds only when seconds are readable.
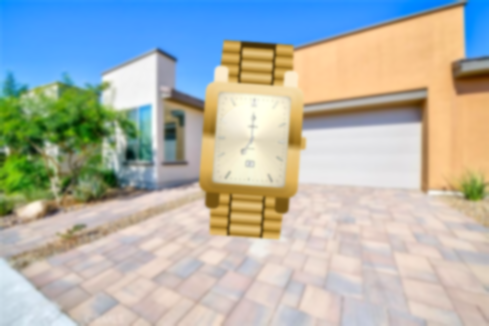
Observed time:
7:00
